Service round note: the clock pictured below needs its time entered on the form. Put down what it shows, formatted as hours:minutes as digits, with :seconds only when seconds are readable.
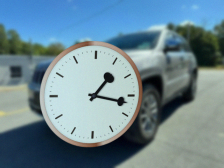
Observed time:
1:17
